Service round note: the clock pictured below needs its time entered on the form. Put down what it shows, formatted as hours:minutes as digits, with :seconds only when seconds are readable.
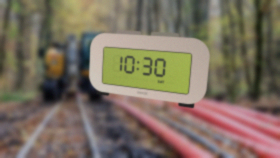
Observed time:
10:30
